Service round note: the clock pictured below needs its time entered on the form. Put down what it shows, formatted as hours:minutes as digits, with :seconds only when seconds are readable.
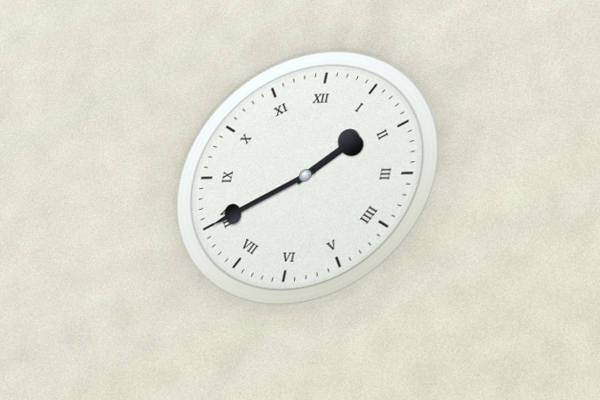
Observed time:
1:40
